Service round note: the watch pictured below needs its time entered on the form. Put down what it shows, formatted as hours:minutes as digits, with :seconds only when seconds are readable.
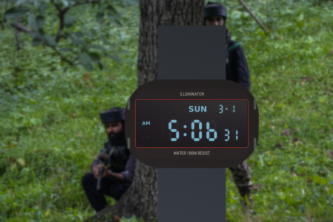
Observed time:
5:06:31
